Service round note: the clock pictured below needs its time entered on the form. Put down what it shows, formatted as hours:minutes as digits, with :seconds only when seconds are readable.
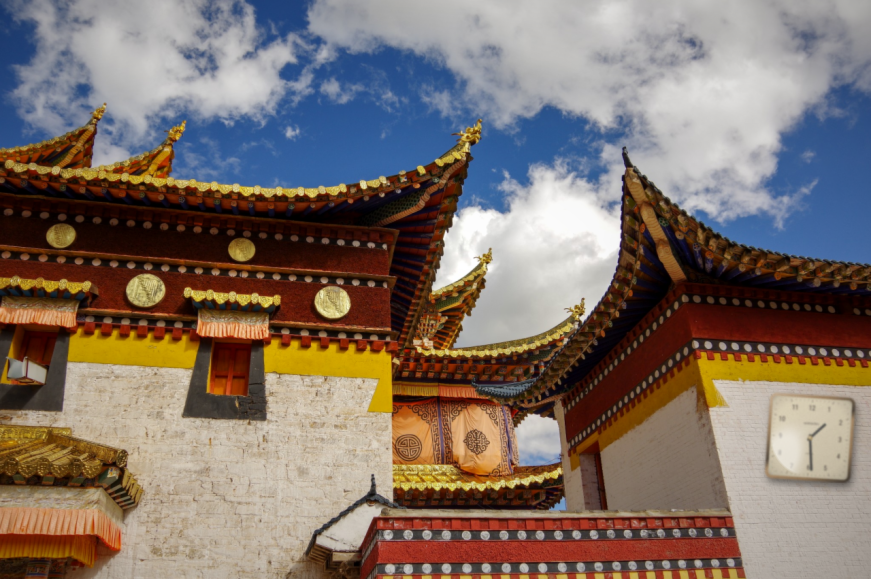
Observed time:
1:29
